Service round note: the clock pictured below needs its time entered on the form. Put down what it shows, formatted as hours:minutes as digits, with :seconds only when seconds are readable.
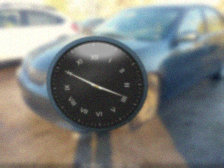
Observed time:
3:50
